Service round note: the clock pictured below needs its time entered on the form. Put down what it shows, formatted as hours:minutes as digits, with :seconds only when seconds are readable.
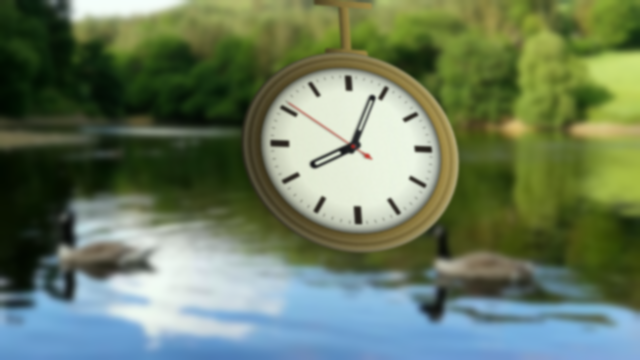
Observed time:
8:03:51
